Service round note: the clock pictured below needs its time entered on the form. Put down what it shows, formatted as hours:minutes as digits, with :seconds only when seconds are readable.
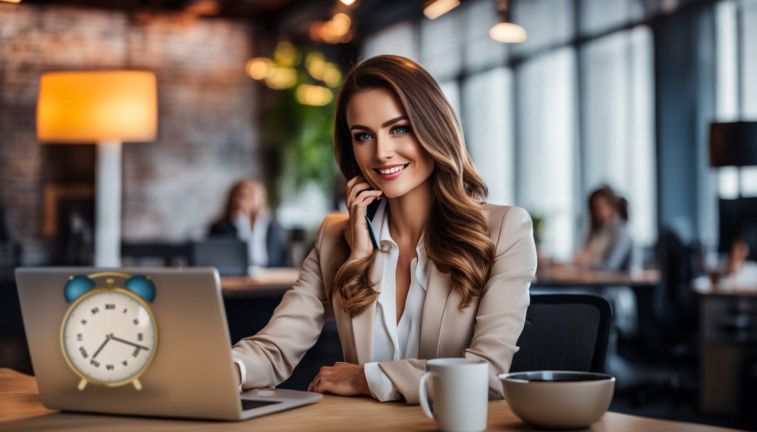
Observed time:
7:18
